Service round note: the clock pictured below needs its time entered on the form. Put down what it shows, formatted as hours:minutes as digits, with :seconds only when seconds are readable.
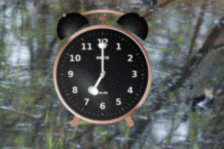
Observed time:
7:00
